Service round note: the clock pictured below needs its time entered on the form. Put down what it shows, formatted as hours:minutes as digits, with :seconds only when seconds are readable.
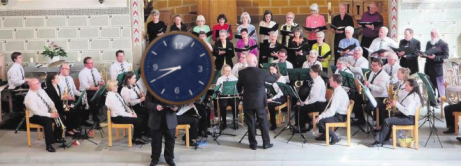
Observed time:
8:40
